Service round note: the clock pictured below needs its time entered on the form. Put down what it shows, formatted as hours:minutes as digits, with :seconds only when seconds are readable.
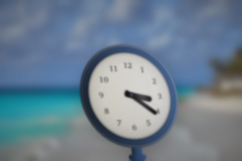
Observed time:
3:21
